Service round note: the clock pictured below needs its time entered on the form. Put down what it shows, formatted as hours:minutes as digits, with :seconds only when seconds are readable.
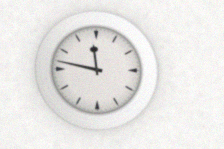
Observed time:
11:47
